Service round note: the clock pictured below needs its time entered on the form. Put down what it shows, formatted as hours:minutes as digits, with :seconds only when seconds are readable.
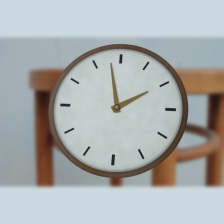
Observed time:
1:58
